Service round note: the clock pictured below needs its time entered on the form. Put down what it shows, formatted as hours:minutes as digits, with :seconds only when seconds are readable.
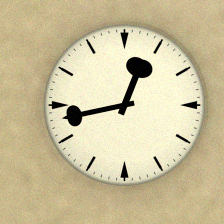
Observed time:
12:43
